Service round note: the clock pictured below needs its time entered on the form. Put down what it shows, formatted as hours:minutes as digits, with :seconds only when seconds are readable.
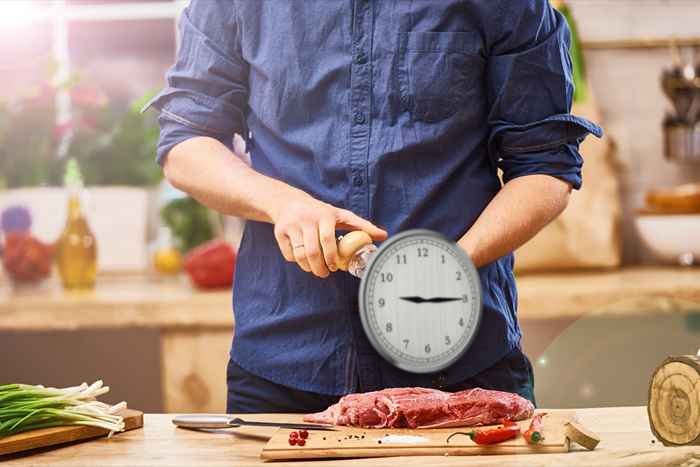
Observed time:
9:15
